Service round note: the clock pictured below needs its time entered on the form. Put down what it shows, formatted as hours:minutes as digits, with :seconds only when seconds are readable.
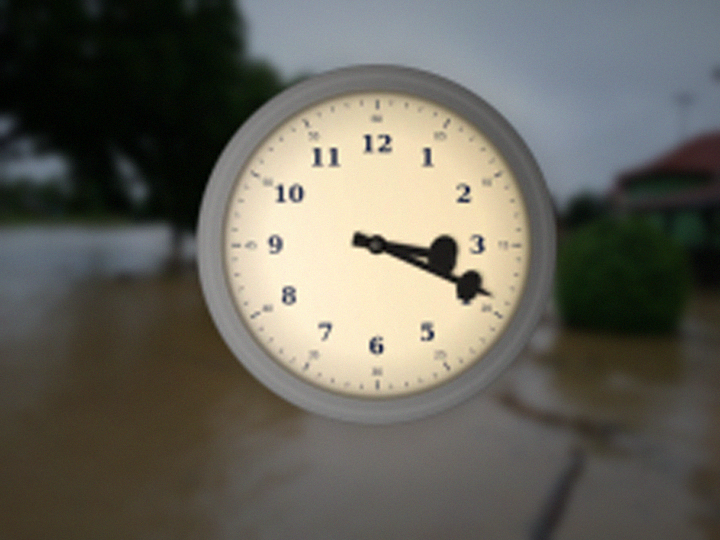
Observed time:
3:19
